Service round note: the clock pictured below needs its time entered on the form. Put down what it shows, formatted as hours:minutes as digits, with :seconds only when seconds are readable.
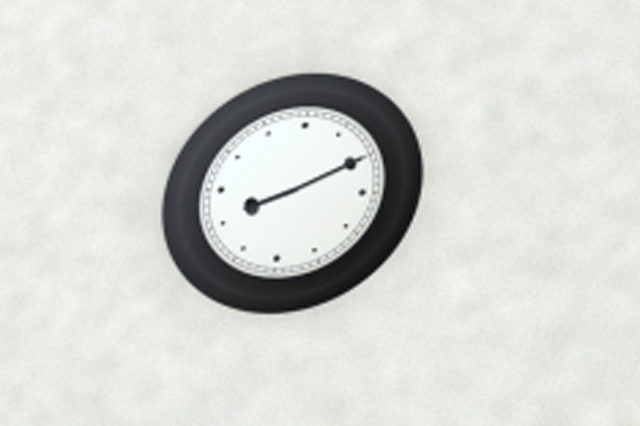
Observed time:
8:10
